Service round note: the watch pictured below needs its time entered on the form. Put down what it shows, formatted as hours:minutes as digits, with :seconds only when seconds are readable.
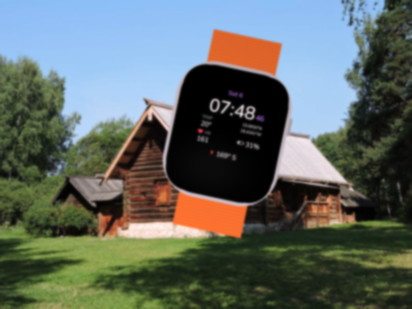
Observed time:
7:48
